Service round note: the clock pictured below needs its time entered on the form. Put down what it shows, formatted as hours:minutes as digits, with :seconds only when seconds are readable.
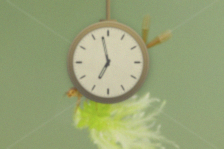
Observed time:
6:58
